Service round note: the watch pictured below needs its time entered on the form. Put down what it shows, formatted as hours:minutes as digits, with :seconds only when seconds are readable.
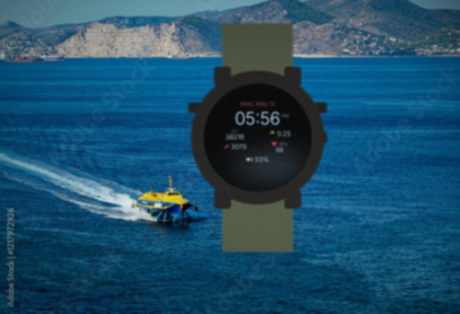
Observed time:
5:56
